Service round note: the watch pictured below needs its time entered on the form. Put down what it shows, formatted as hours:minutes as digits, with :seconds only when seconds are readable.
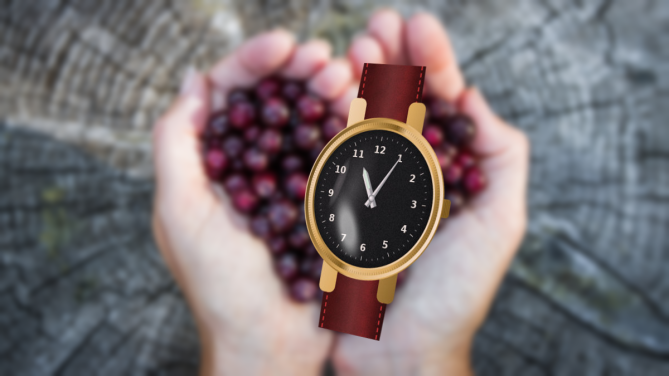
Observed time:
11:05
